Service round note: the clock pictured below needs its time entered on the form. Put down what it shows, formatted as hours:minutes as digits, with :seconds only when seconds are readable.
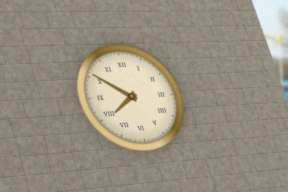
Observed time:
7:51
